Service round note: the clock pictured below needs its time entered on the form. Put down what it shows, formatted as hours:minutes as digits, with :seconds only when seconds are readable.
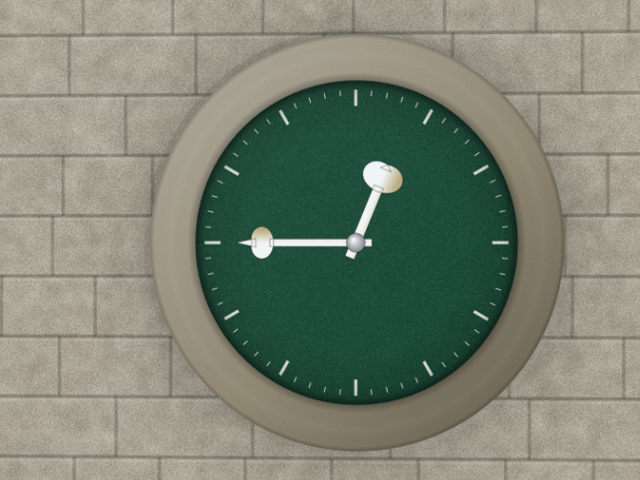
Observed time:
12:45
